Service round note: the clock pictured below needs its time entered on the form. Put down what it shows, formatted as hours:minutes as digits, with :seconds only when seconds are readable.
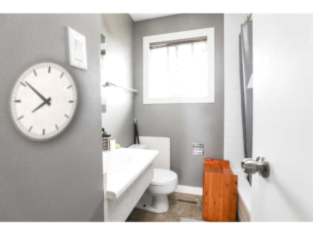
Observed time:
7:51
